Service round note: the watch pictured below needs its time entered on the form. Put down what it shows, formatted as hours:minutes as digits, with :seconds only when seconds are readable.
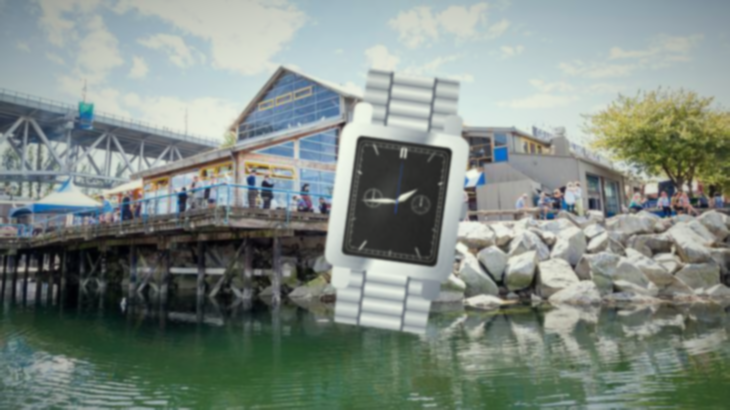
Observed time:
1:44
